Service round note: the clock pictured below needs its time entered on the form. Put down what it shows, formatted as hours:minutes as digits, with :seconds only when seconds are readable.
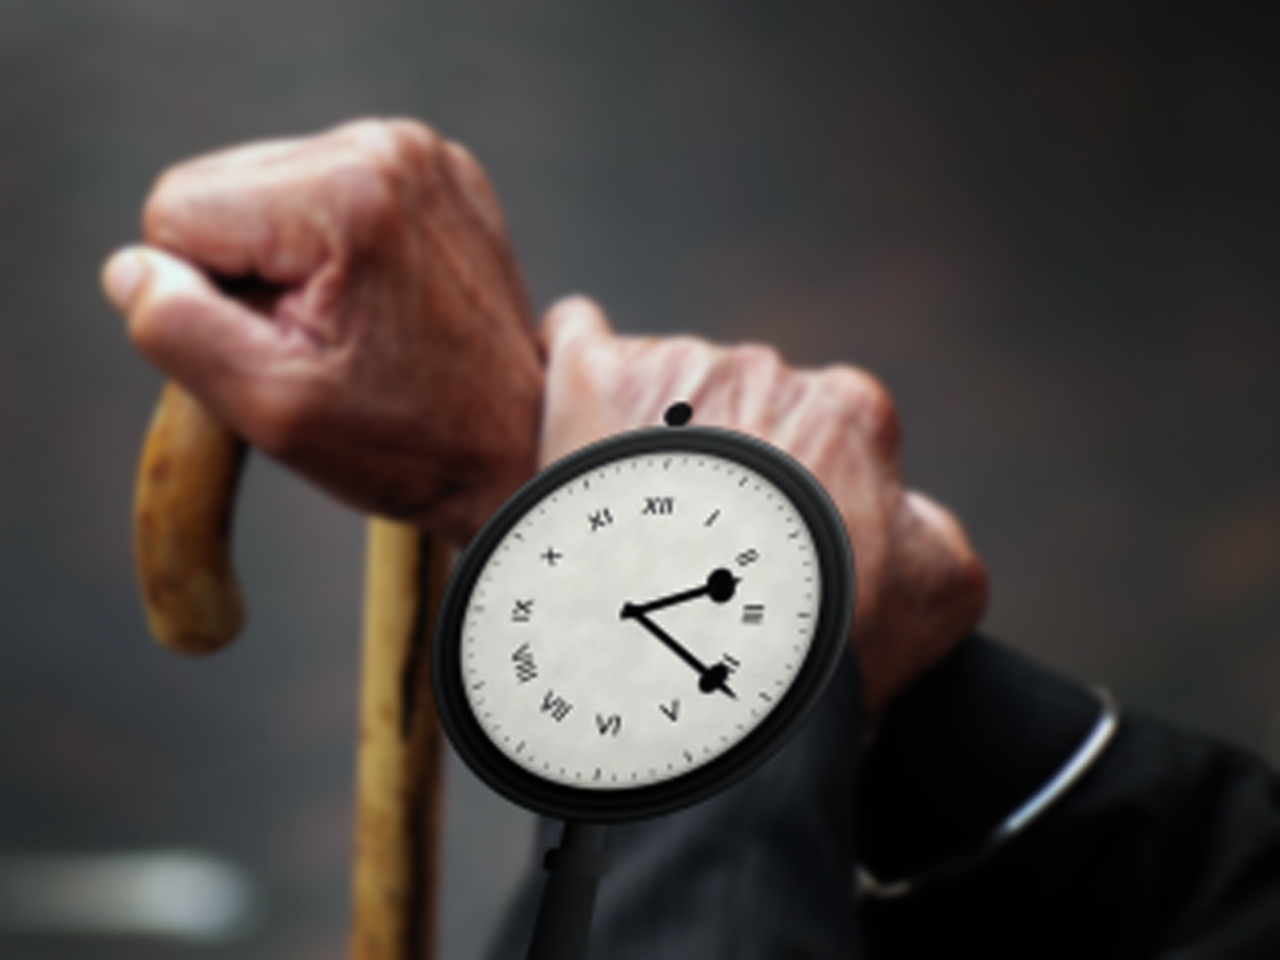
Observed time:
2:21
